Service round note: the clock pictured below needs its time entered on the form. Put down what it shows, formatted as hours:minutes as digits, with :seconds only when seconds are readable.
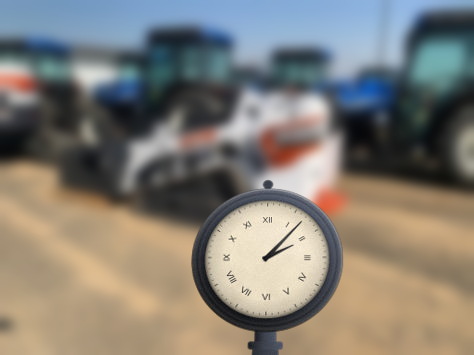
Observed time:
2:07
